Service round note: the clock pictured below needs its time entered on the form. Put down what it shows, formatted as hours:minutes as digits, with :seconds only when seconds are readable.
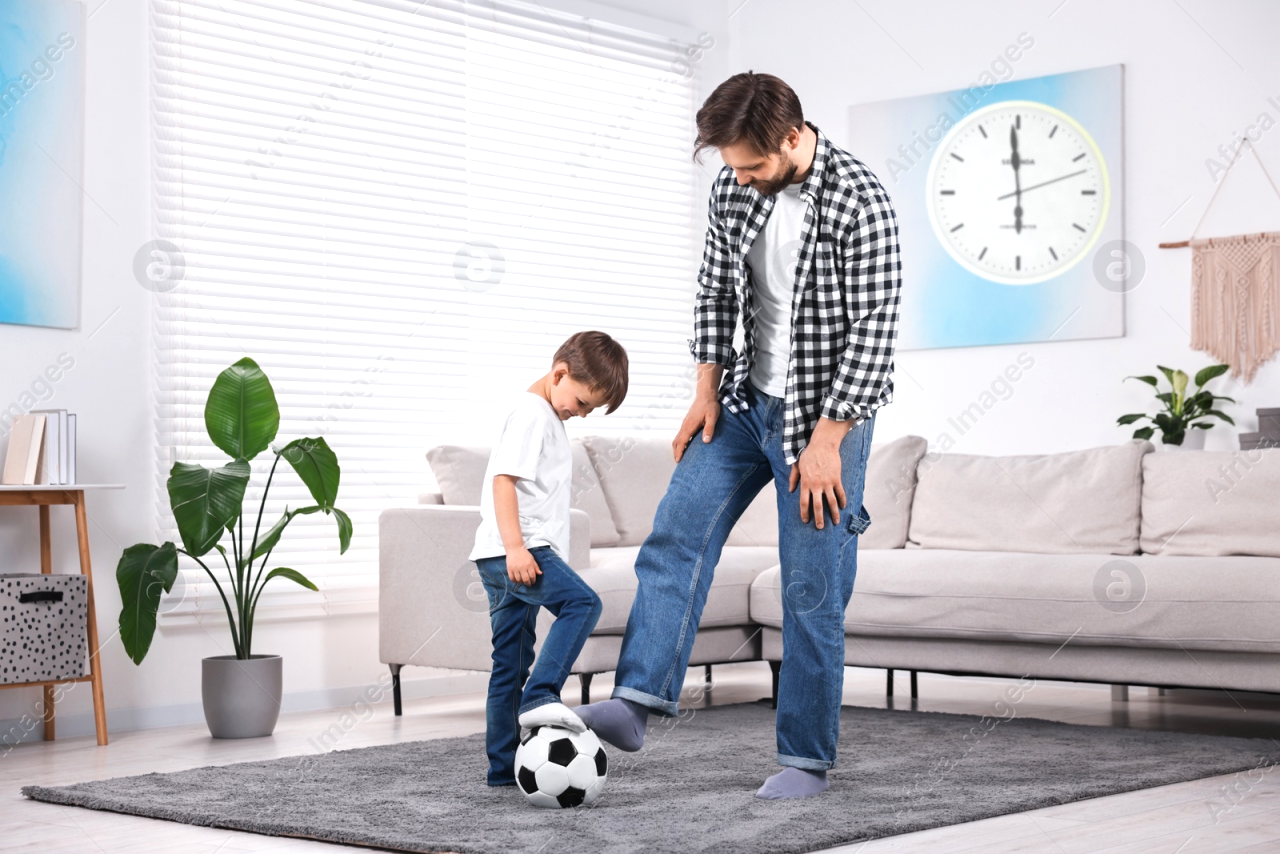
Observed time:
5:59:12
